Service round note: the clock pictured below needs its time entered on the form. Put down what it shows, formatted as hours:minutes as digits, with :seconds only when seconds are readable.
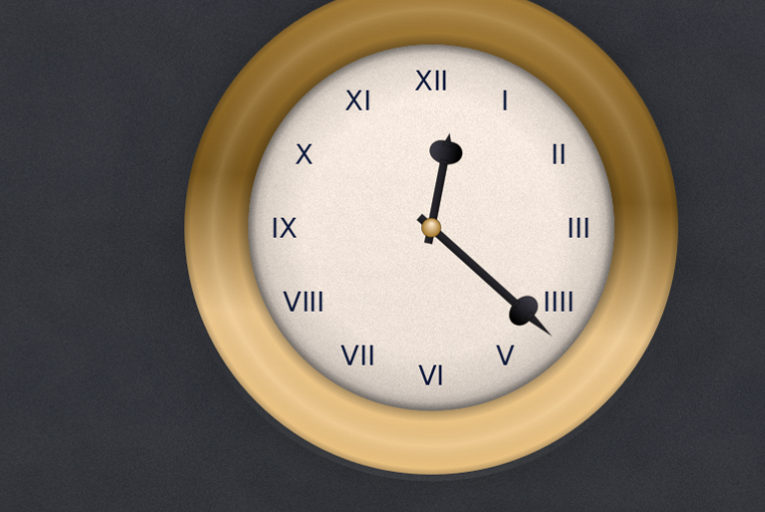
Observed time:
12:22
